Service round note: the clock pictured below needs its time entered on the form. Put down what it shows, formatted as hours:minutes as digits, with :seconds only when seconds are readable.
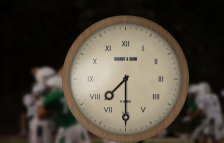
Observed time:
7:30
